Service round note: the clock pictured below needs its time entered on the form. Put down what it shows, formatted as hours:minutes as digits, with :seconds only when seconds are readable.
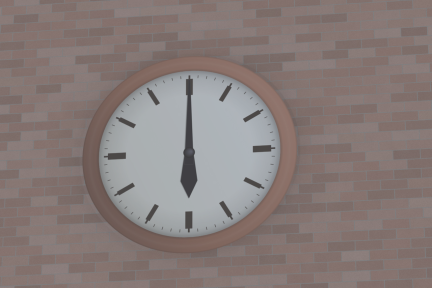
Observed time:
6:00
